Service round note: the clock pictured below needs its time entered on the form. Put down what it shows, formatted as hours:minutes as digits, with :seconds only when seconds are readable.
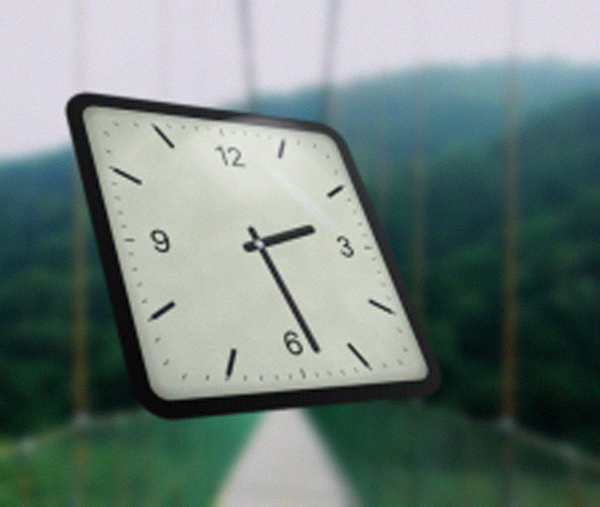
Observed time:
2:28
